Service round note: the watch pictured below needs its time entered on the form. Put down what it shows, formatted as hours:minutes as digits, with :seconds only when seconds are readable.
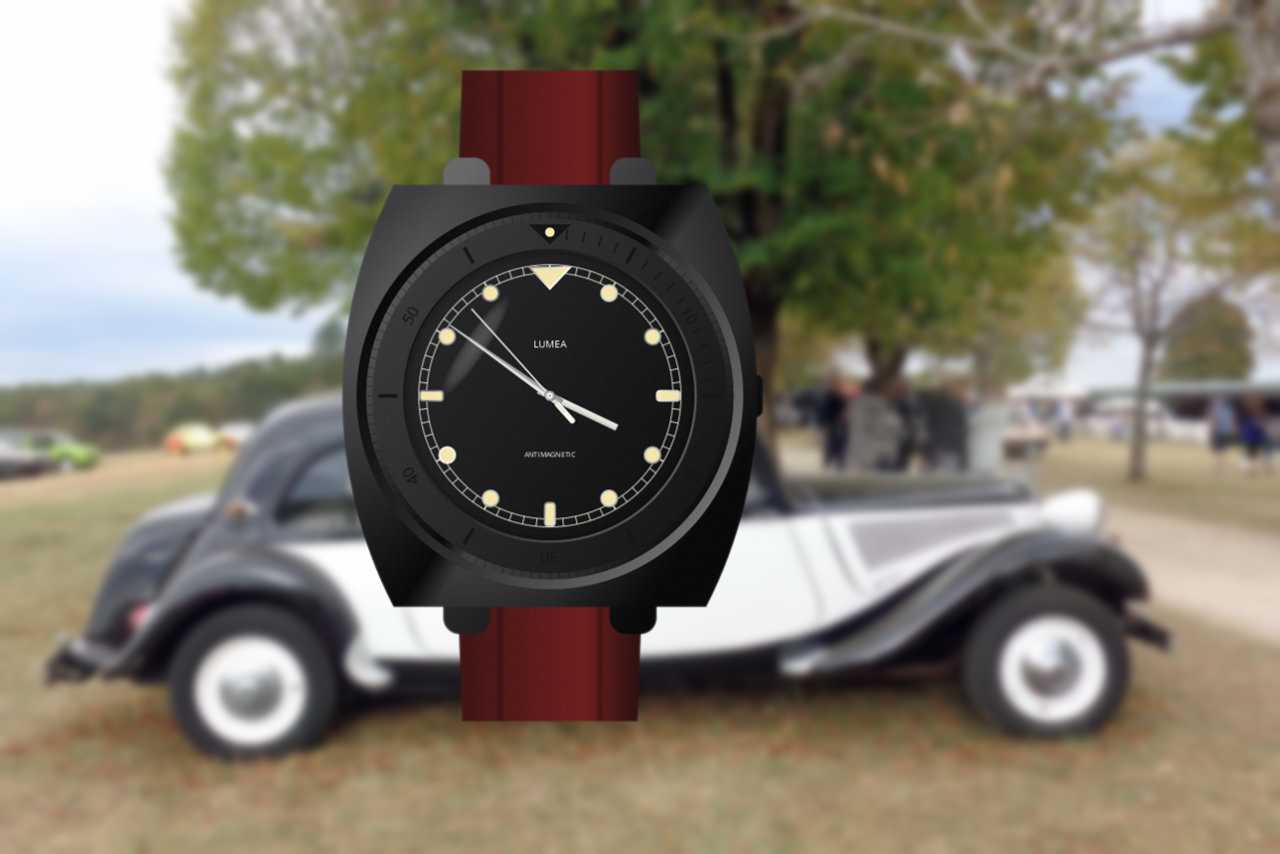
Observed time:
3:50:53
